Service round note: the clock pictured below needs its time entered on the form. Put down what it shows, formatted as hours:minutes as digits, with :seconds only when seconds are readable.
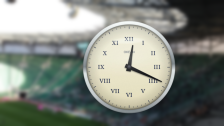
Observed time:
12:19
